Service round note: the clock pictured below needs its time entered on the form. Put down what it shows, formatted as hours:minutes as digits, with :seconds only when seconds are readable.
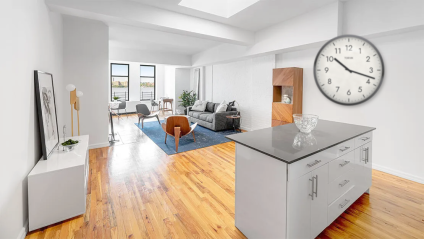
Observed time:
10:18
